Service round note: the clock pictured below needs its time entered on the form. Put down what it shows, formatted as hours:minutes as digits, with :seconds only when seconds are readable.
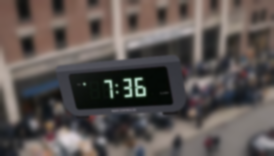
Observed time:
7:36
